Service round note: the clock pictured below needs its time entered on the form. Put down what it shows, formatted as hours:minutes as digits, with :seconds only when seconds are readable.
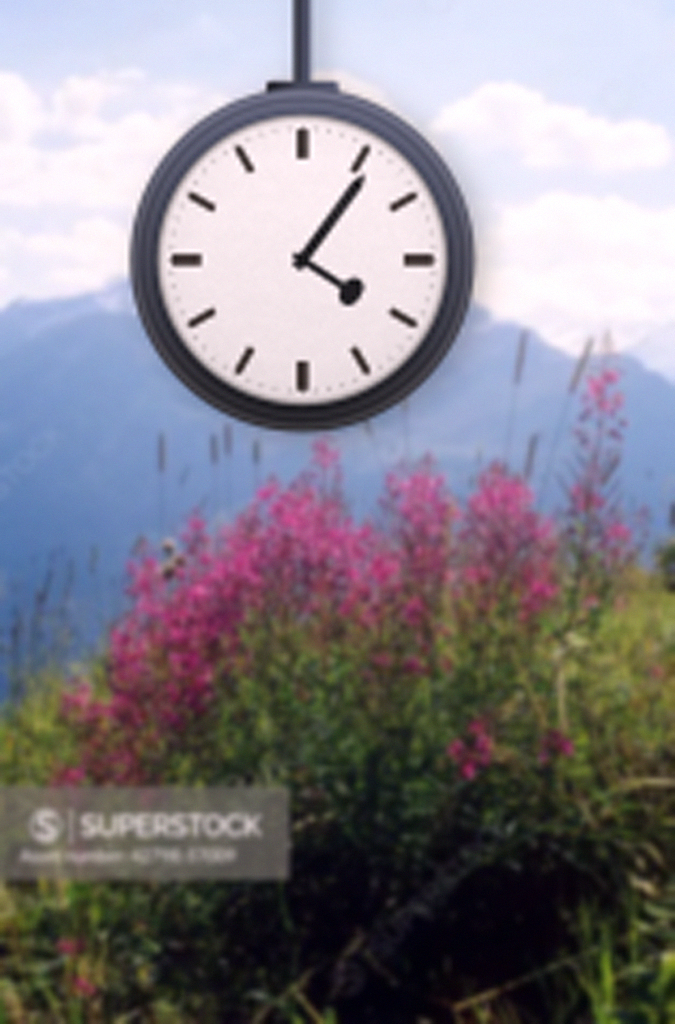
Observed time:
4:06
